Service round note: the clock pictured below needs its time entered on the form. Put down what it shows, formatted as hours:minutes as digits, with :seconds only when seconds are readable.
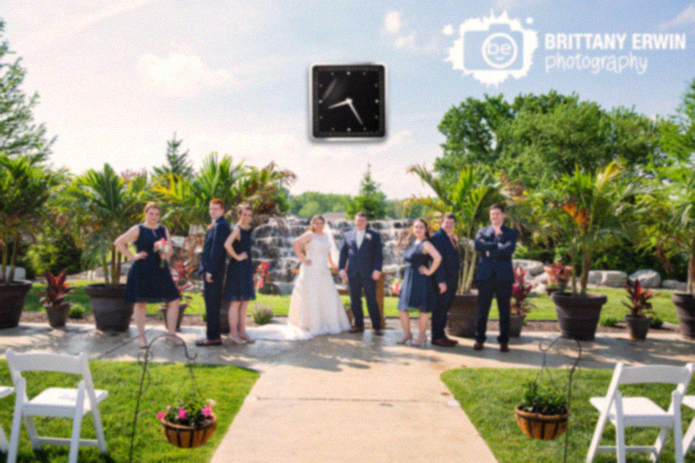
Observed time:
8:25
